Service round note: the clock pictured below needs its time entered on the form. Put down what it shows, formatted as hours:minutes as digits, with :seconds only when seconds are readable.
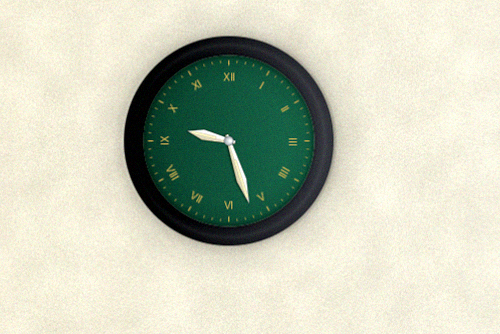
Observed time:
9:27
